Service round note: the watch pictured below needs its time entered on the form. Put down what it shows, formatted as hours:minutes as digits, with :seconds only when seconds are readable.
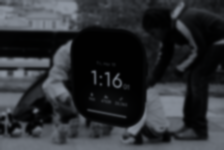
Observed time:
1:16
